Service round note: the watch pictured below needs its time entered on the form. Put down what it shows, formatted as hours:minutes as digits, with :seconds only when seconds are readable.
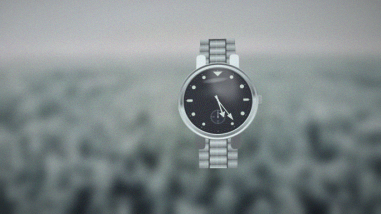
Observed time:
5:24
